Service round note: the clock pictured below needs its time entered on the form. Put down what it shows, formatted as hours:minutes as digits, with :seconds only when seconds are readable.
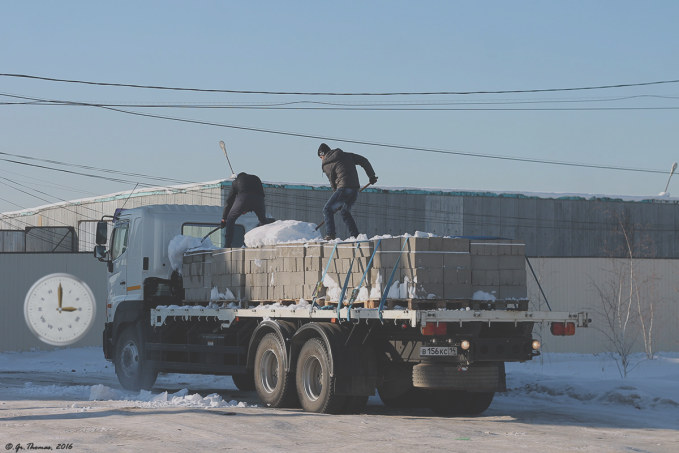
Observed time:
3:00
